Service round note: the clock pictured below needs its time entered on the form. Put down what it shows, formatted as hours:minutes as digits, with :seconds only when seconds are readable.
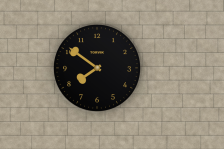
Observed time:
7:51
